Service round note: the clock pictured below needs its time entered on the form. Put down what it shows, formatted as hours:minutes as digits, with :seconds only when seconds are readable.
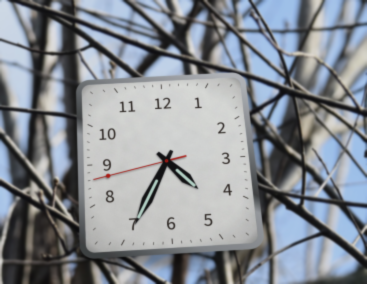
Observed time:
4:34:43
